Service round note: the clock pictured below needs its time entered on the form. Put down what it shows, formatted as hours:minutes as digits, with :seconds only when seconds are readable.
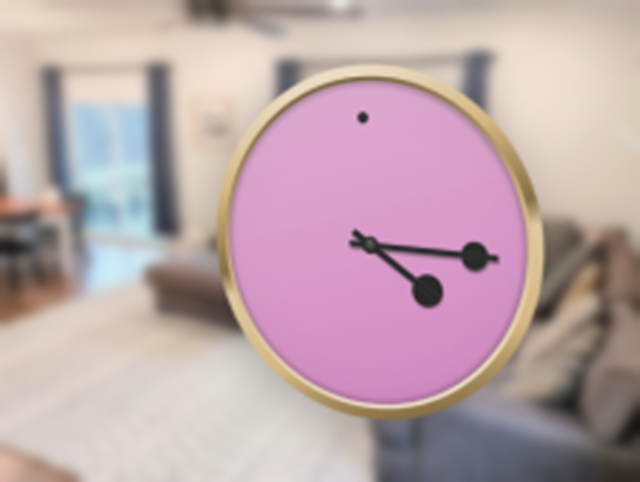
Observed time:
4:16
